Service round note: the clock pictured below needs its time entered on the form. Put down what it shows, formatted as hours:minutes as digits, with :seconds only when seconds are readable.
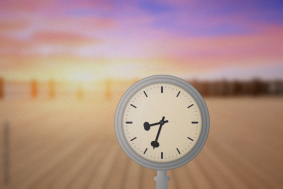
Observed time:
8:33
